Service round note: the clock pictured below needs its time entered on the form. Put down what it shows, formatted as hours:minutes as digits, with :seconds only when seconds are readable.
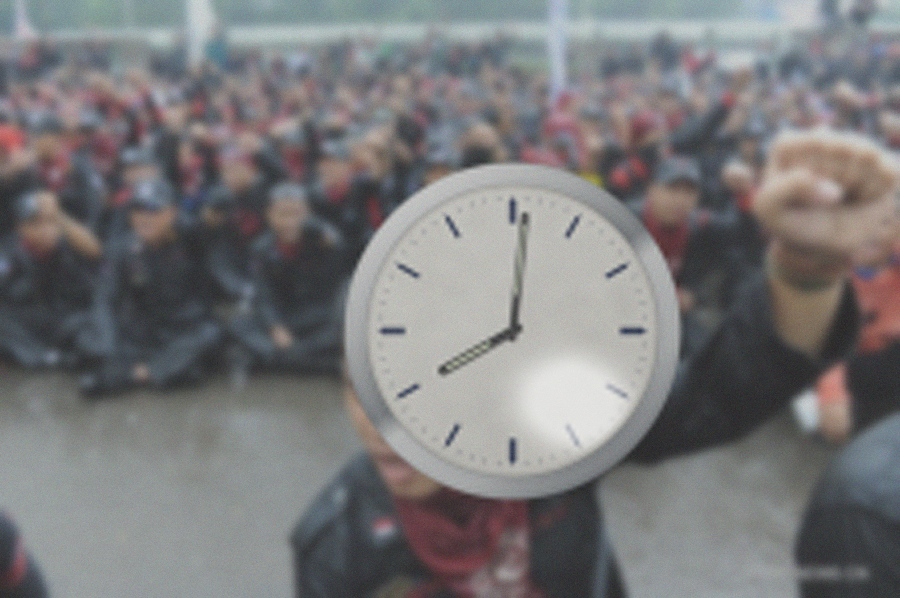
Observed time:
8:01
